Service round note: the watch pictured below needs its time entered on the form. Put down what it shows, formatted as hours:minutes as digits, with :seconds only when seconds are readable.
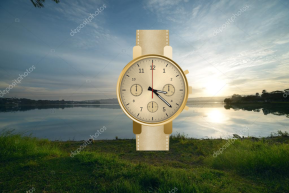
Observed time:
3:22
